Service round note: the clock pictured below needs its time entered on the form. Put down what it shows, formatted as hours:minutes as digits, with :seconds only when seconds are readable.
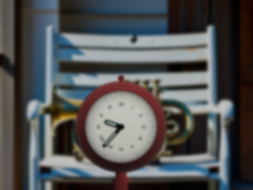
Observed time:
9:37
